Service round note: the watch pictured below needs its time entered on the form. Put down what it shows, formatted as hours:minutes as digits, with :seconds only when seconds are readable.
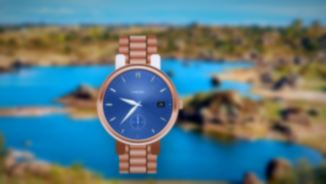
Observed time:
9:37
